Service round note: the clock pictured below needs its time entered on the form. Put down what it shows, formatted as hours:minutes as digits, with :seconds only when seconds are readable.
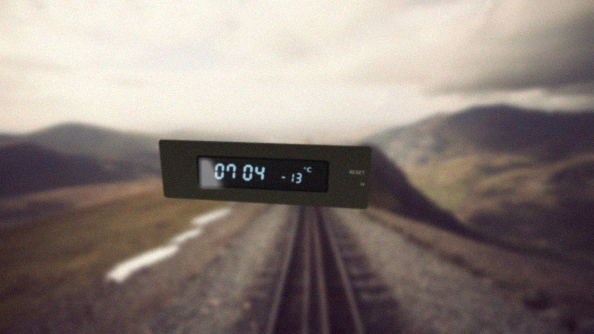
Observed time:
7:04
